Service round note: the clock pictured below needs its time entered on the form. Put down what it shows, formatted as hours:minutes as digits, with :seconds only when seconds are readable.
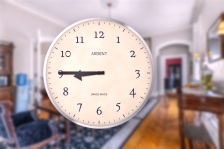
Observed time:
8:45
